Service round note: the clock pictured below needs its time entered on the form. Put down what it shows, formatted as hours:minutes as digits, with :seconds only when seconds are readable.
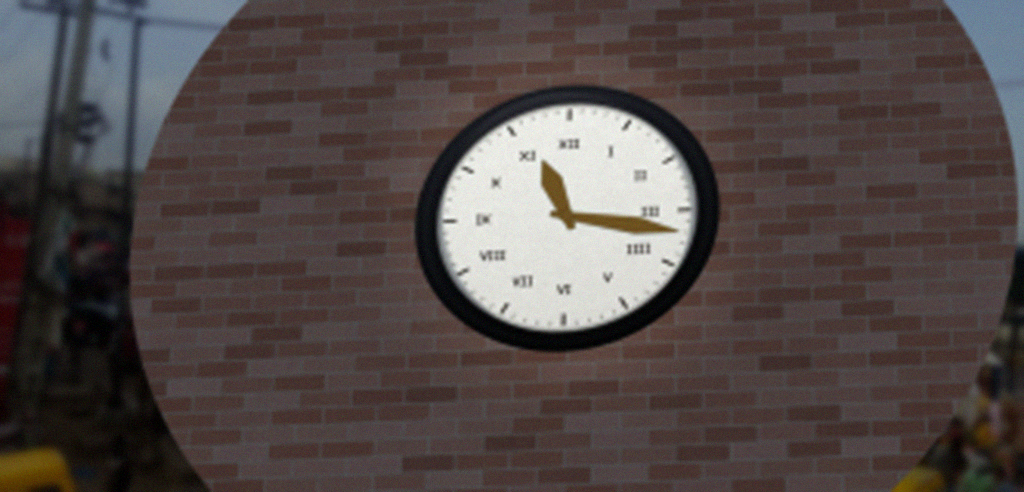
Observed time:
11:17
